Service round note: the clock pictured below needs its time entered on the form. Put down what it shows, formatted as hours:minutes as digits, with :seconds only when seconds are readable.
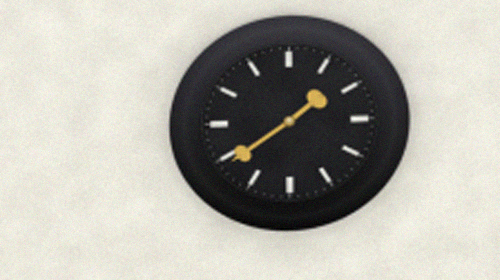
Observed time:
1:39
